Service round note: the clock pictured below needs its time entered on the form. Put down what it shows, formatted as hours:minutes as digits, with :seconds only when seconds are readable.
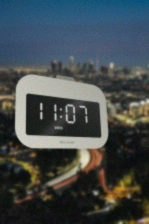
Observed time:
11:07
